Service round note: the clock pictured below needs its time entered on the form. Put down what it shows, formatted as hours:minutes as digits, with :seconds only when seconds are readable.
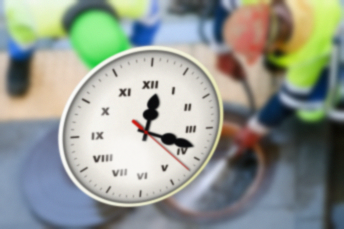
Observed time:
12:18:22
